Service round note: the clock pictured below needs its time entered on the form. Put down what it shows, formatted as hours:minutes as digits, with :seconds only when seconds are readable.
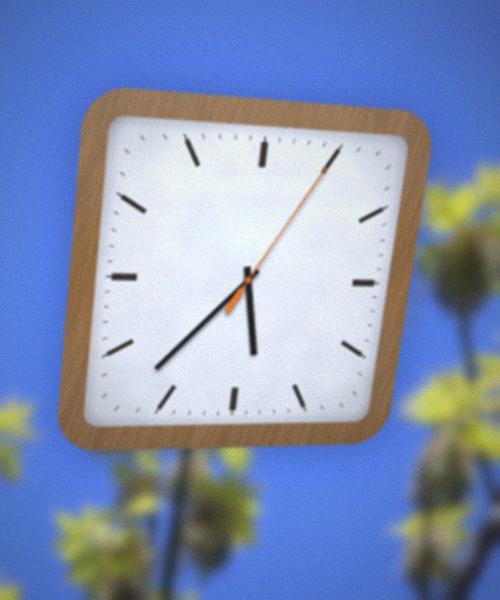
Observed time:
5:37:05
